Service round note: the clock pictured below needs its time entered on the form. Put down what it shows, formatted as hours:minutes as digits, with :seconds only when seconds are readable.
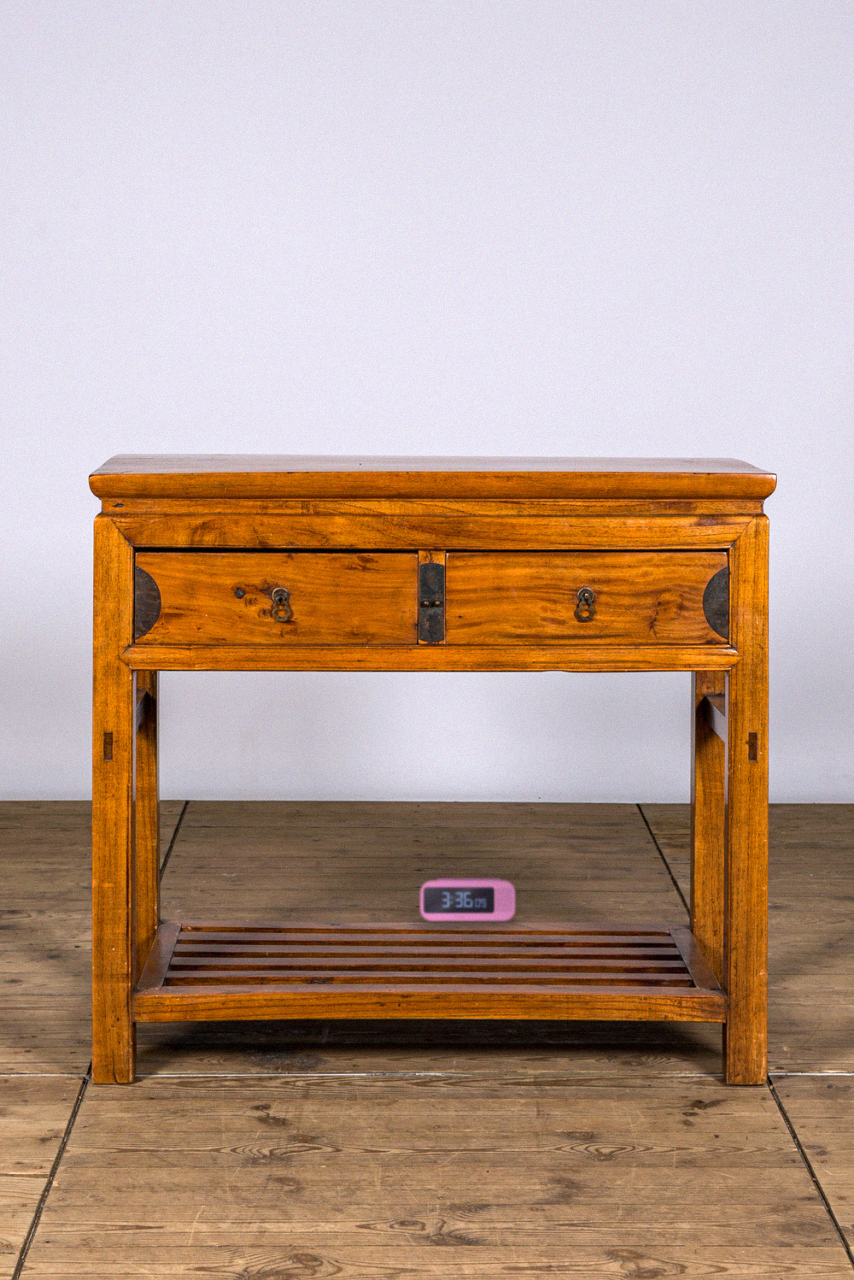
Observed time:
3:36
